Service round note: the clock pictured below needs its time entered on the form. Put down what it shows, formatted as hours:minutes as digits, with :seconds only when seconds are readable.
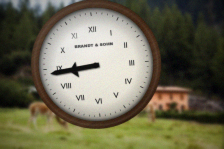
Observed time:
8:44
